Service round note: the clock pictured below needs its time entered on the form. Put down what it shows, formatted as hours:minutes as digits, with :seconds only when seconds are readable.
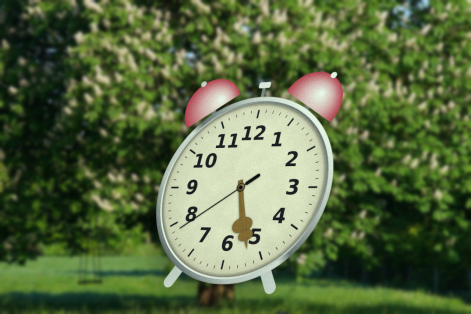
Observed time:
5:26:39
